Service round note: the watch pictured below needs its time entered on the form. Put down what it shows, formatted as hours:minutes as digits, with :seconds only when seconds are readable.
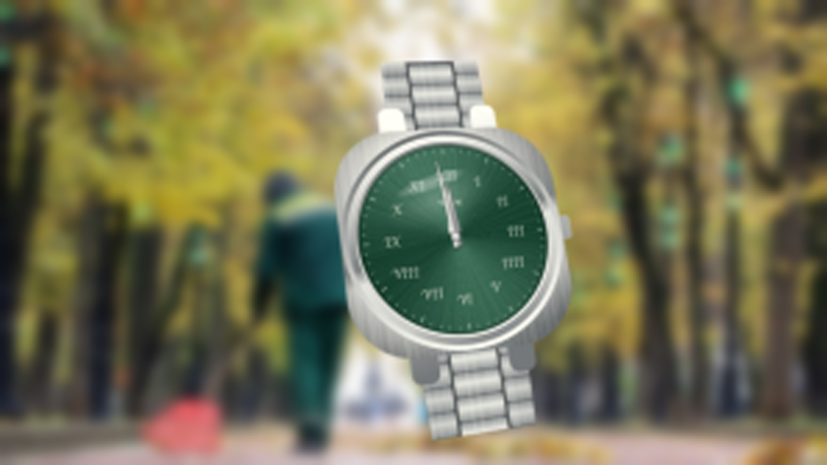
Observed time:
11:59
